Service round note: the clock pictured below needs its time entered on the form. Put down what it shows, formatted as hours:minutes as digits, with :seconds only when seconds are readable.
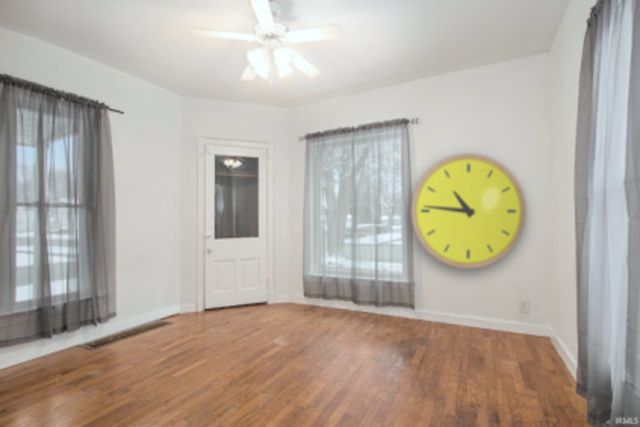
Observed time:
10:46
